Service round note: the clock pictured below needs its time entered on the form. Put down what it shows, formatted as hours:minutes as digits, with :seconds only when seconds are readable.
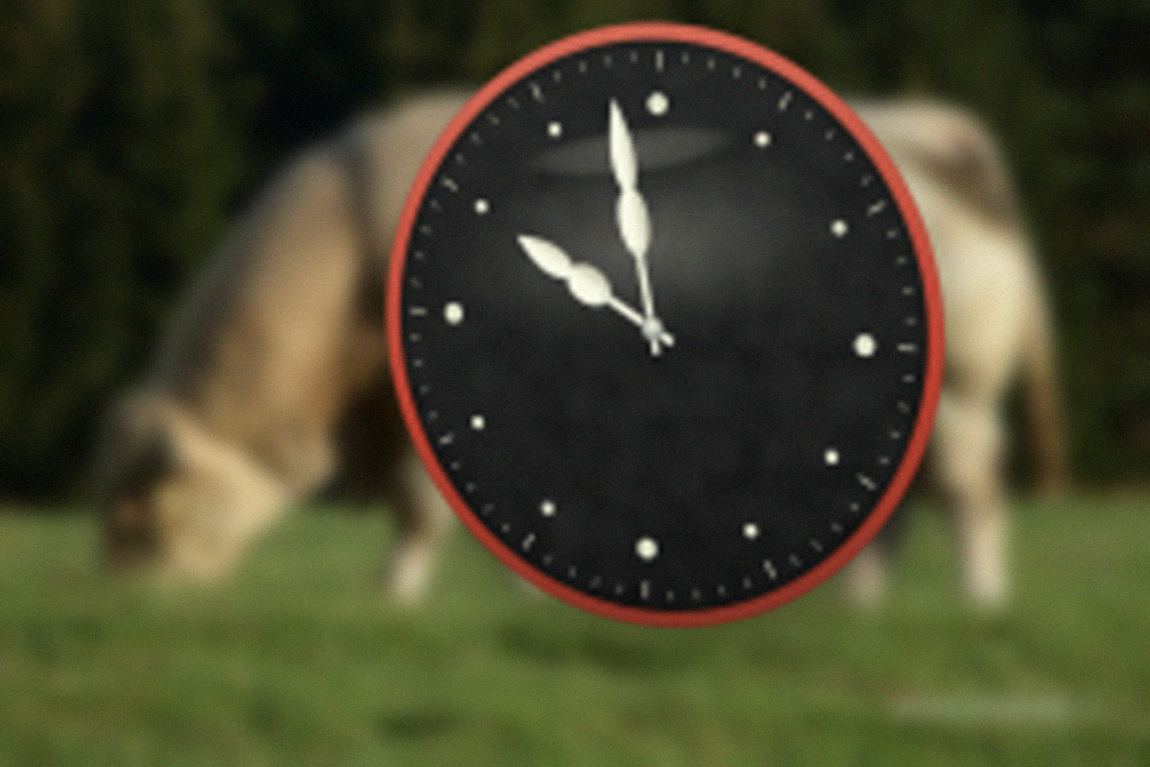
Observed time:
9:58
